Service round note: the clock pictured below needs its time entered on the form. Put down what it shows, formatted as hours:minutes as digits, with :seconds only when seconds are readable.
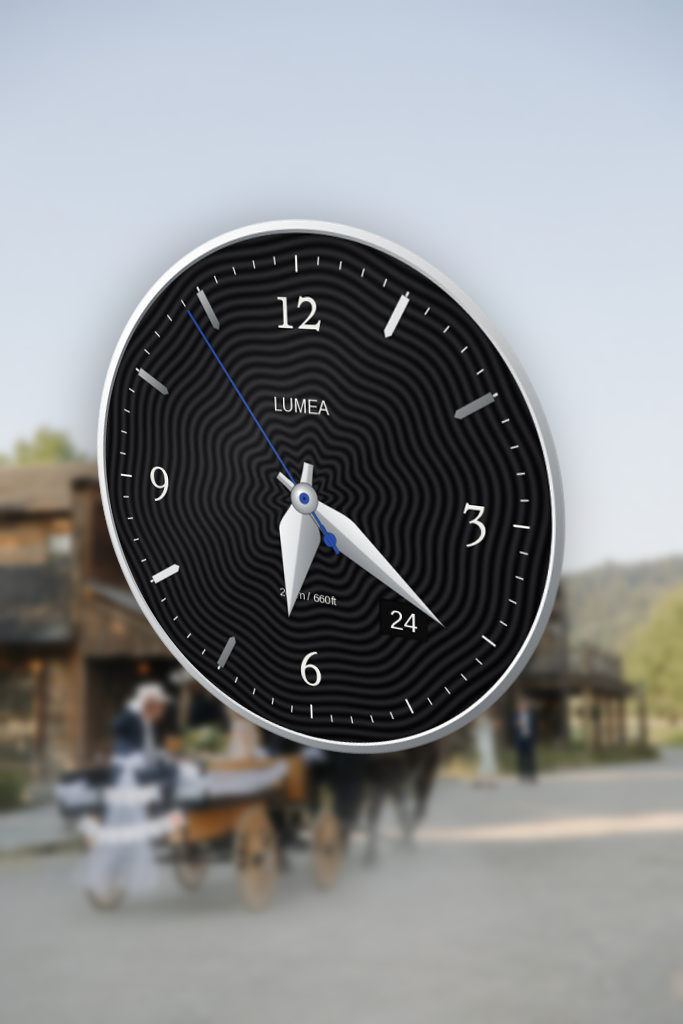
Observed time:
6:20:54
